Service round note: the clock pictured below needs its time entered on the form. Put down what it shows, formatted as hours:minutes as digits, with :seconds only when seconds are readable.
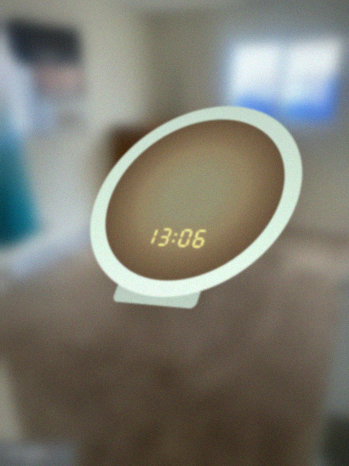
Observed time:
13:06
